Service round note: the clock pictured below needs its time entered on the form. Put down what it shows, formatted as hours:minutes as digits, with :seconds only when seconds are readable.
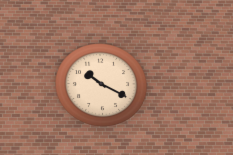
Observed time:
10:20
